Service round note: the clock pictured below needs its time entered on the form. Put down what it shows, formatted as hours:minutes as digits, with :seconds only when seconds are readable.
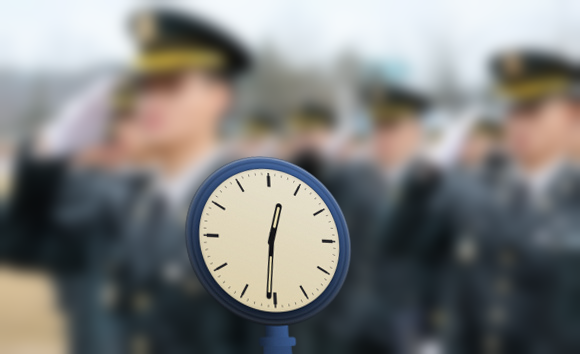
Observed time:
12:31
